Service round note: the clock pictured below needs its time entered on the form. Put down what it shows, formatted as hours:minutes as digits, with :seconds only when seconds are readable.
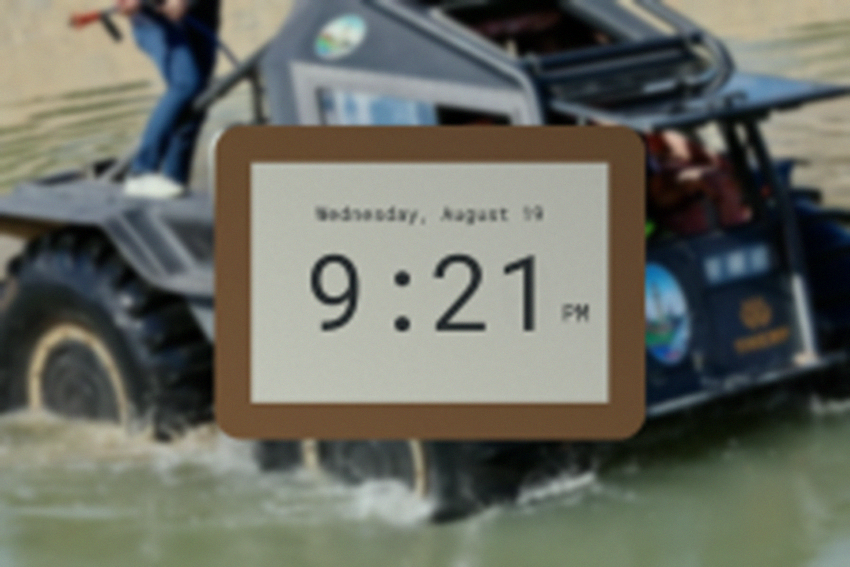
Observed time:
9:21
